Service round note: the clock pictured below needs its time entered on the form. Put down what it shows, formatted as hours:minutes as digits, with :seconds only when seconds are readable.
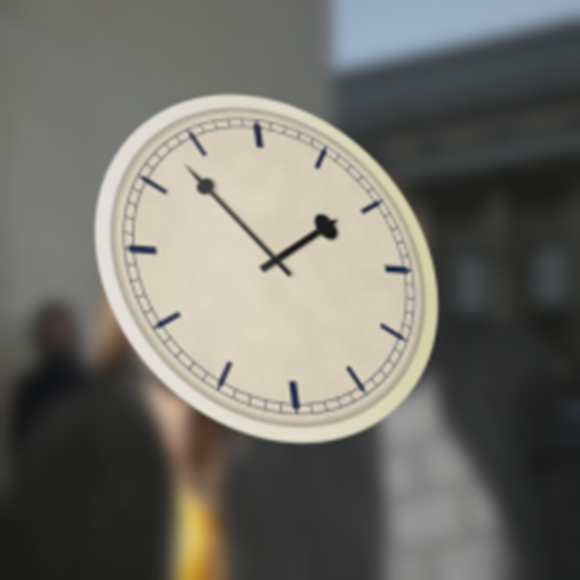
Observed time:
1:53
